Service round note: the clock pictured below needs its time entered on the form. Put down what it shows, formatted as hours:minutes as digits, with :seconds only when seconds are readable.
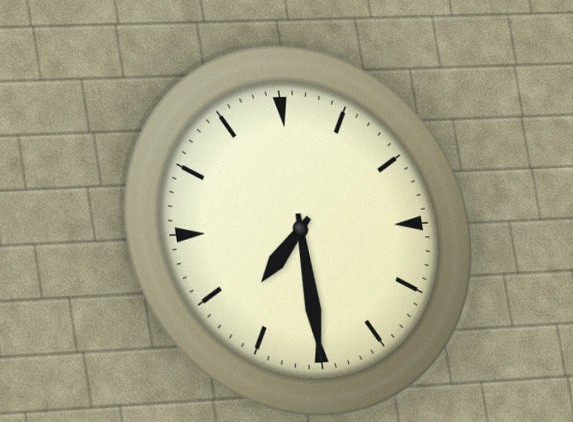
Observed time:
7:30
